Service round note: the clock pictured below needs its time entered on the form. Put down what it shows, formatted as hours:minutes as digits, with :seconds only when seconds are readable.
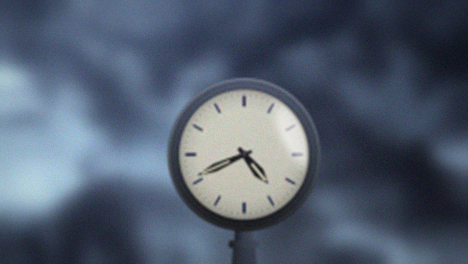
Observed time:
4:41
